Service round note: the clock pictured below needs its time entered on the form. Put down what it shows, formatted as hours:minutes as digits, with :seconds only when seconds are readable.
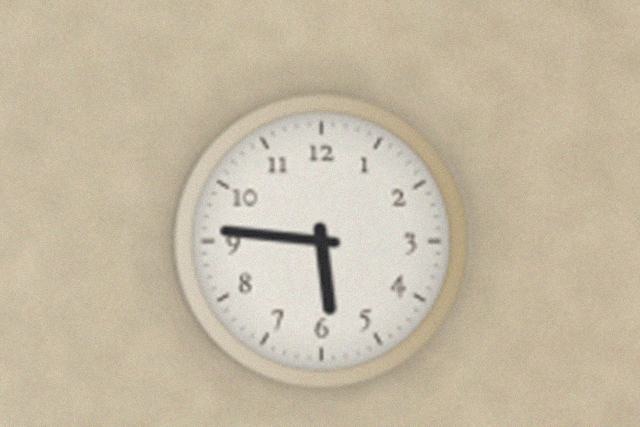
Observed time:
5:46
